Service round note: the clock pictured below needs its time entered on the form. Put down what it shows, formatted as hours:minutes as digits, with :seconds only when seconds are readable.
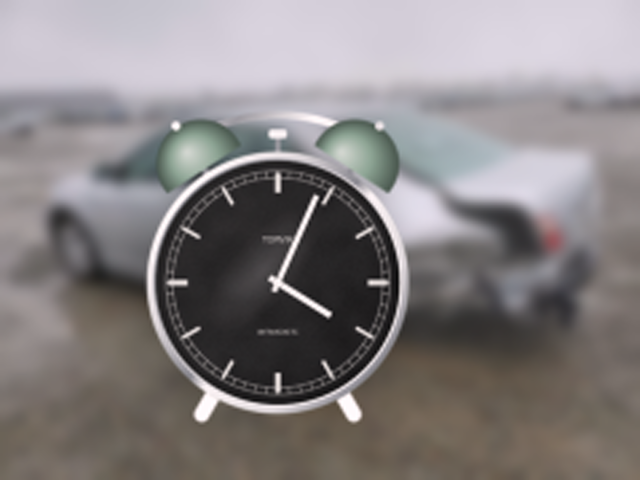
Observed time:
4:04
